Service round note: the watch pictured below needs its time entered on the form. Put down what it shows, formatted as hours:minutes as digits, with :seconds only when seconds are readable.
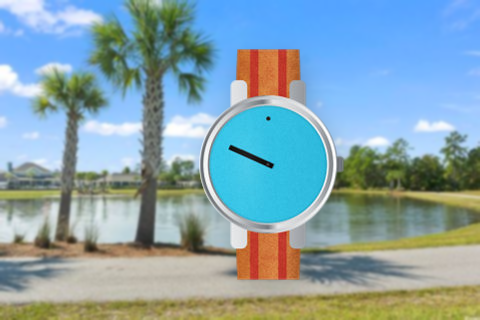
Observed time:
9:49
